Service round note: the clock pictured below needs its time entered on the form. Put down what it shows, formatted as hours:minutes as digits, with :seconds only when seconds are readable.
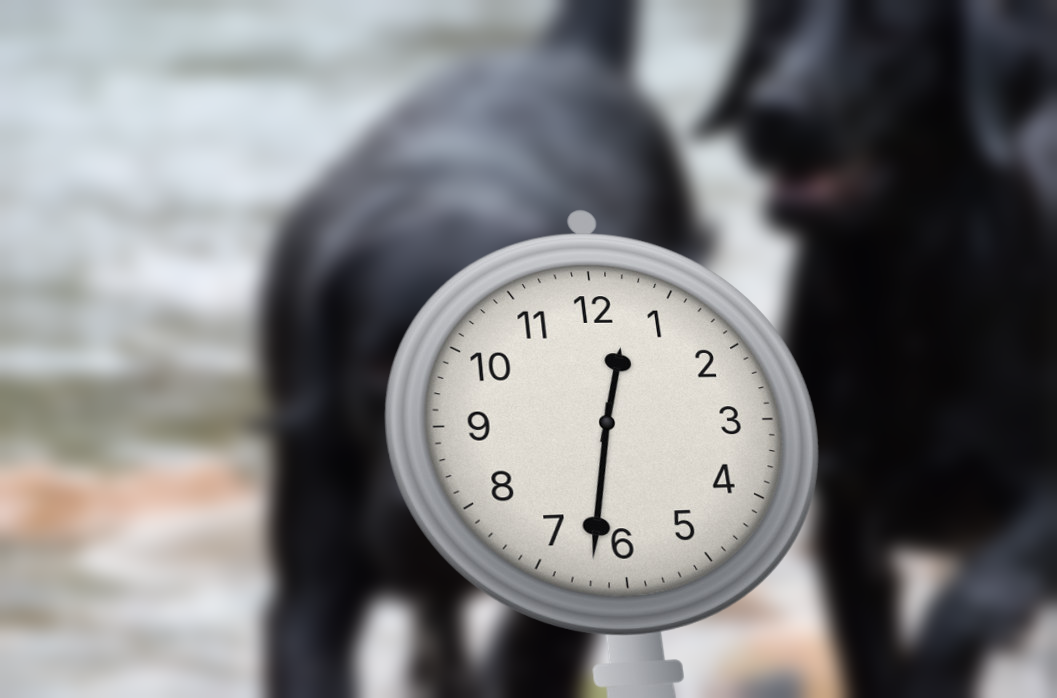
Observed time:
12:32
